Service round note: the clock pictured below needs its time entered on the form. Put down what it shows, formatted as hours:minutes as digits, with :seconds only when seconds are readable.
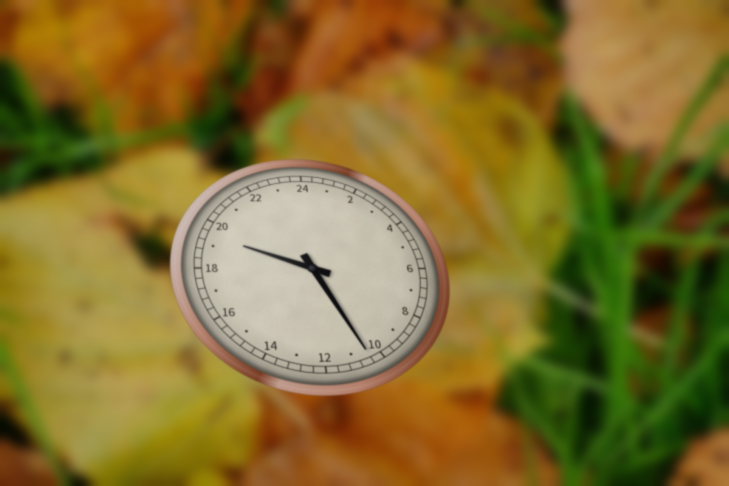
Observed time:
19:26
